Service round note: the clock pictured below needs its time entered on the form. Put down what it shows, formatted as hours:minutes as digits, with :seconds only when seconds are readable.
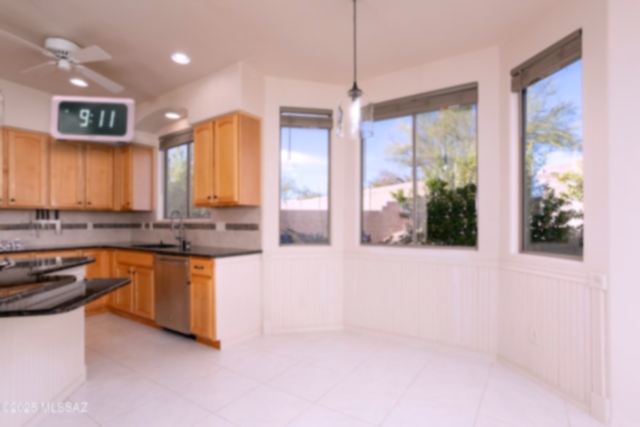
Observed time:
9:11
